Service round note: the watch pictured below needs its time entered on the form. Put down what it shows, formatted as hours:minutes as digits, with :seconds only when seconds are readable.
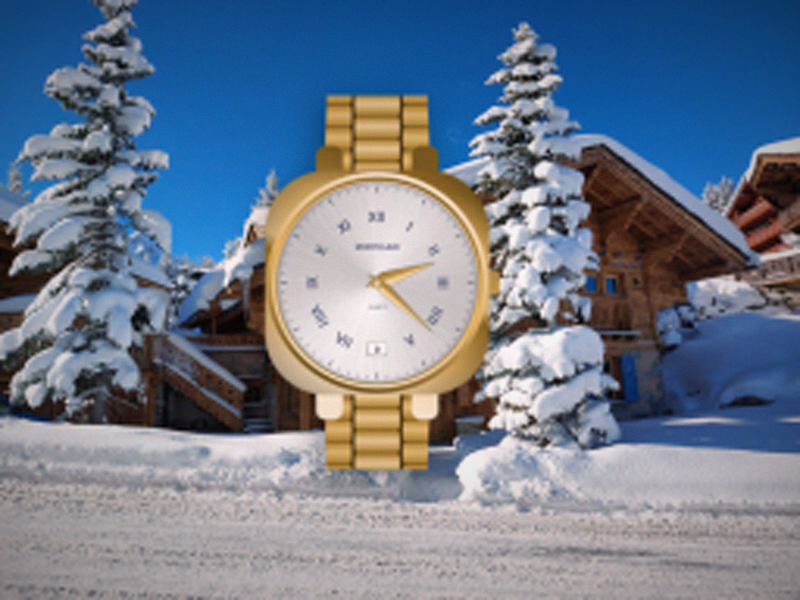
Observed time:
2:22
